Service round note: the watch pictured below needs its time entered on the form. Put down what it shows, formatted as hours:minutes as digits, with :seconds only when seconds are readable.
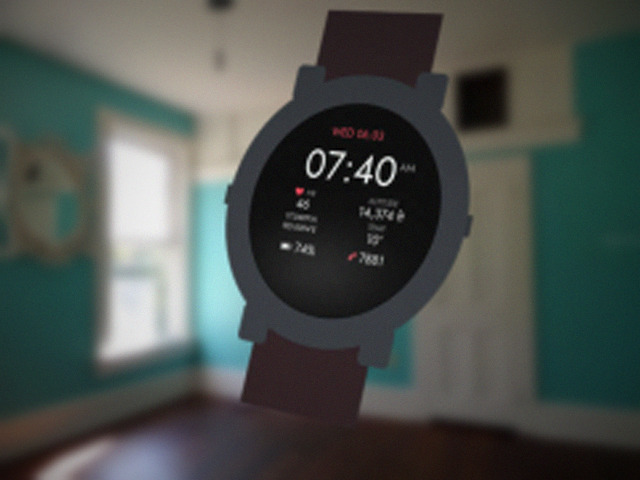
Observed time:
7:40
